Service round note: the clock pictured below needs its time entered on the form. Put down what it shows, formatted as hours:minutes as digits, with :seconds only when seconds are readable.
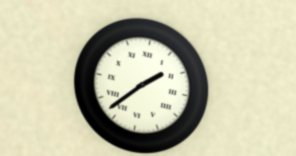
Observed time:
1:37
